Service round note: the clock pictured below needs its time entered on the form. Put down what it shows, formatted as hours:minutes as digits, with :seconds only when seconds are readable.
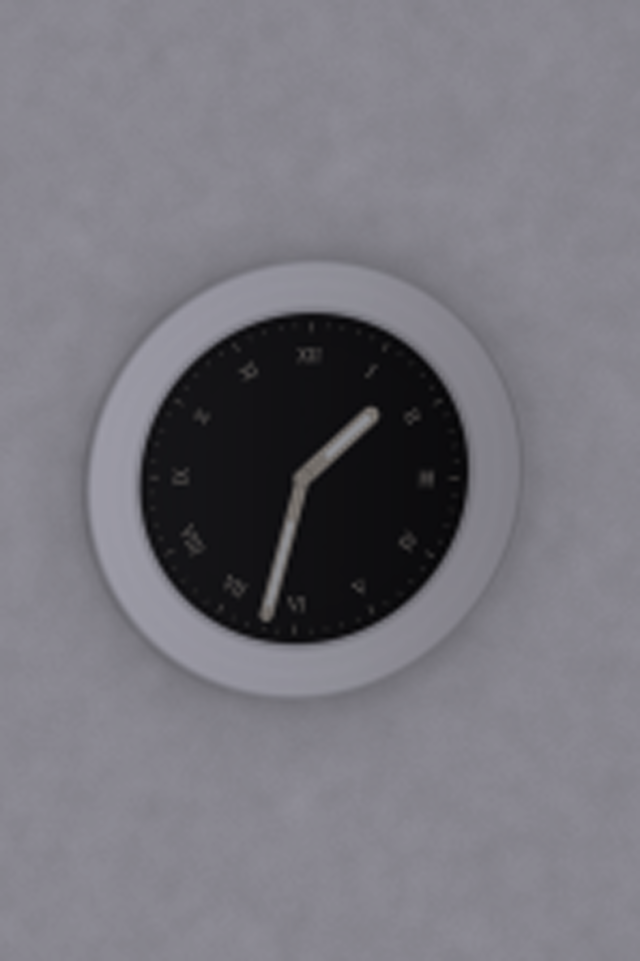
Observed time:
1:32
